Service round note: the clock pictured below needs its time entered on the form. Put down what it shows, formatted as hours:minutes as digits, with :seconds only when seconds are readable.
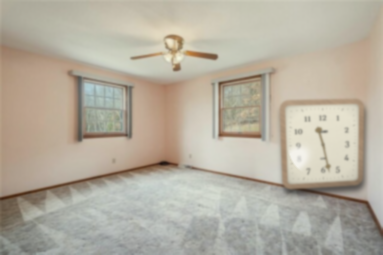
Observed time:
11:28
